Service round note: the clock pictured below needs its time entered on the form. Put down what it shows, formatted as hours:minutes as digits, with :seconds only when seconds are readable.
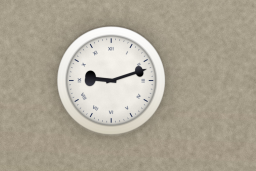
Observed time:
9:12
